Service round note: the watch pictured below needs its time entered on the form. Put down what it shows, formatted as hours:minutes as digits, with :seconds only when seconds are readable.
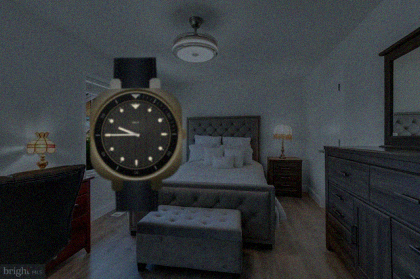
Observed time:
9:45
